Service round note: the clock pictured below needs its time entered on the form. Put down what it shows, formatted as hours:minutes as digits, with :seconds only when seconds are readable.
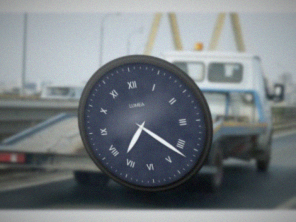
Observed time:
7:22
